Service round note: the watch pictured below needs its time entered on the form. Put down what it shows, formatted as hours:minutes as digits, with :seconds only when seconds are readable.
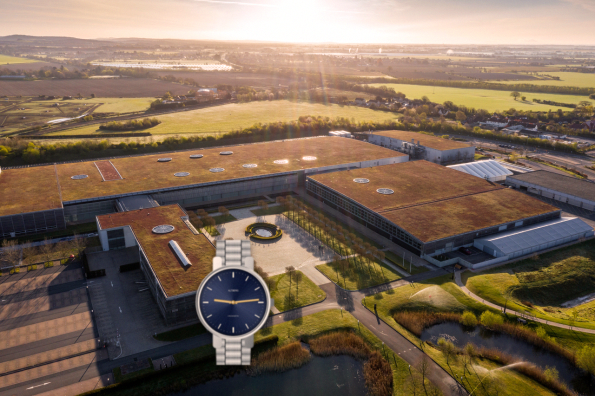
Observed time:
9:14
